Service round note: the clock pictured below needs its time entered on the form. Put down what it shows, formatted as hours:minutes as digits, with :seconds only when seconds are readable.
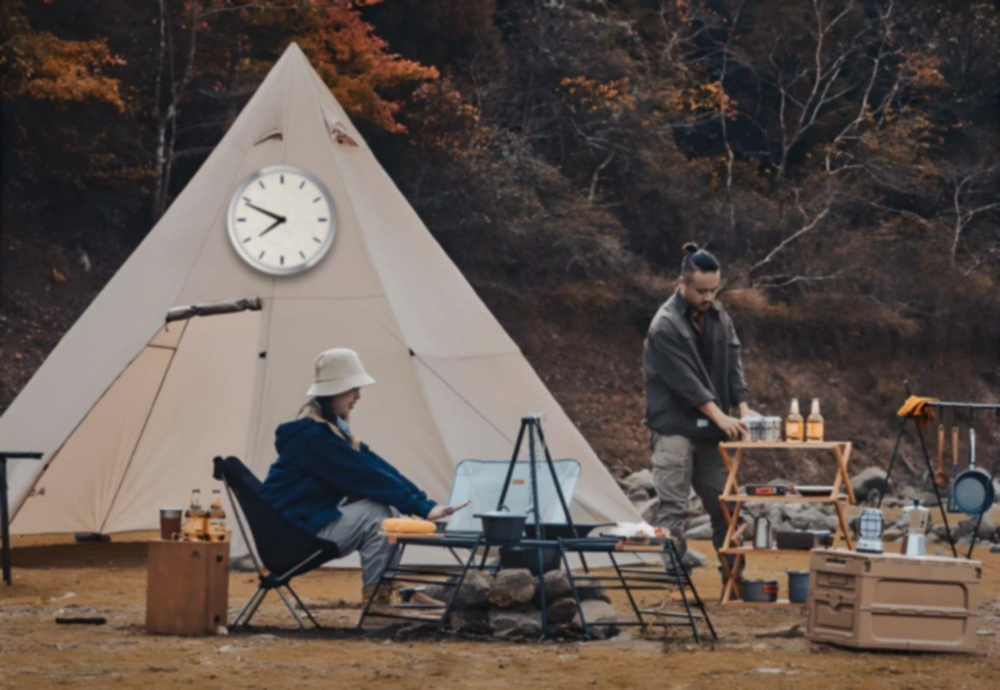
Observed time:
7:49
